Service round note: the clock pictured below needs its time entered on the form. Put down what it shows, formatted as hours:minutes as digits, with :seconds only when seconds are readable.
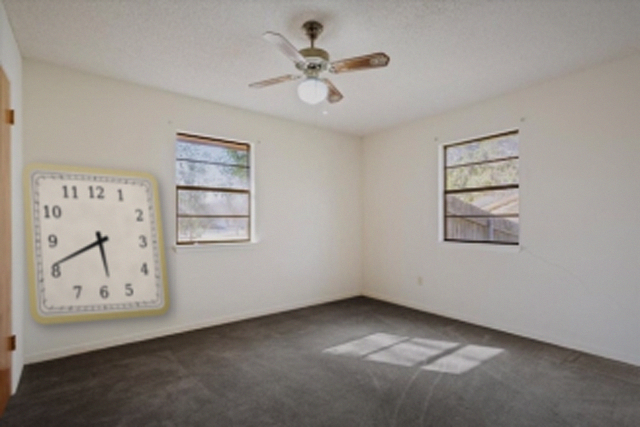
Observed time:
5:41
